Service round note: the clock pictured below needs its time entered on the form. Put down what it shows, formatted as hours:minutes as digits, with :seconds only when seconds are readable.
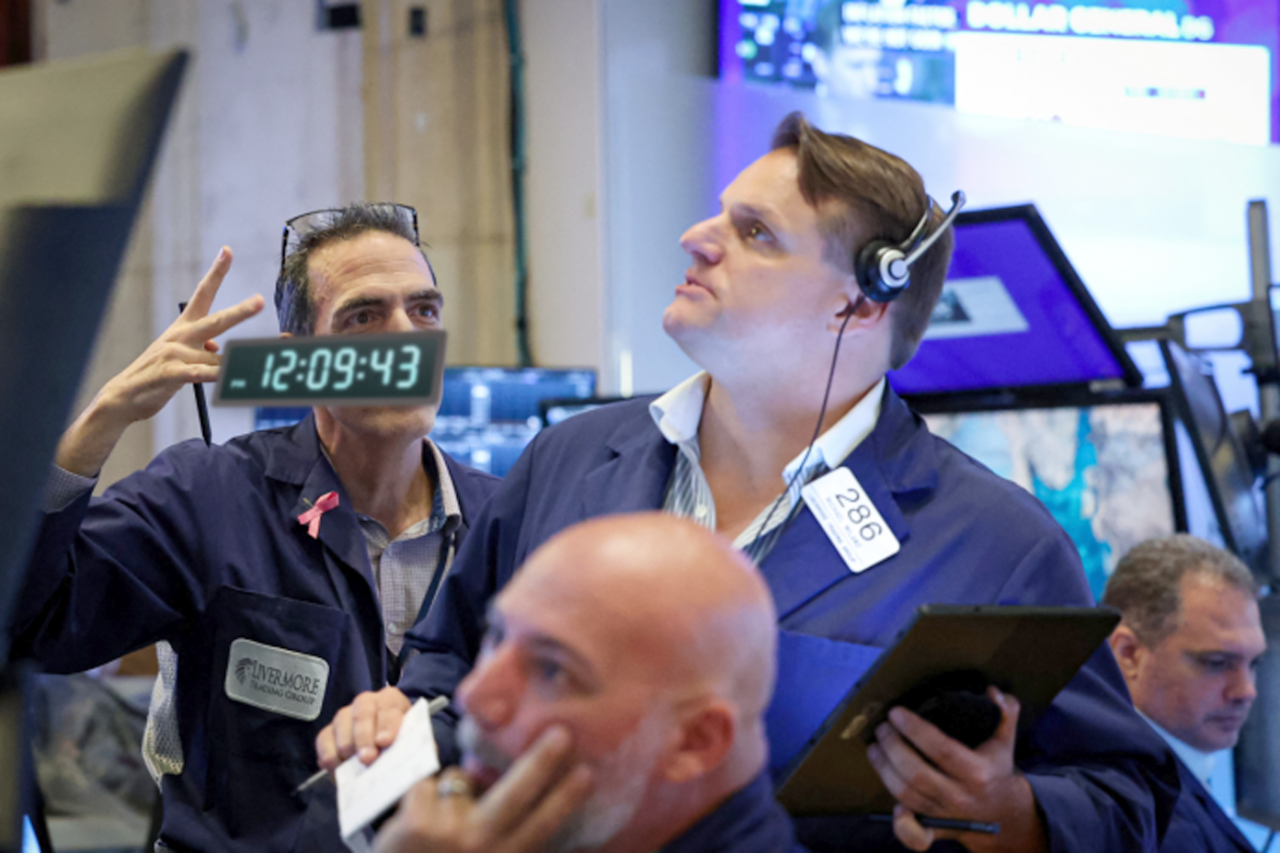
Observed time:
12:09:43
